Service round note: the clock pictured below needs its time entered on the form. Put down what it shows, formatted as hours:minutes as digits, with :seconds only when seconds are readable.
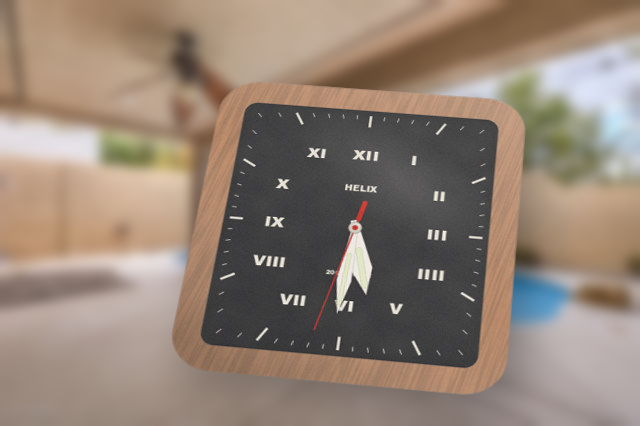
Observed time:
5:30:32
